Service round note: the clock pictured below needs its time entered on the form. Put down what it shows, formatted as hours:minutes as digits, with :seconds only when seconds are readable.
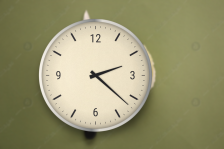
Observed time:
2:22
